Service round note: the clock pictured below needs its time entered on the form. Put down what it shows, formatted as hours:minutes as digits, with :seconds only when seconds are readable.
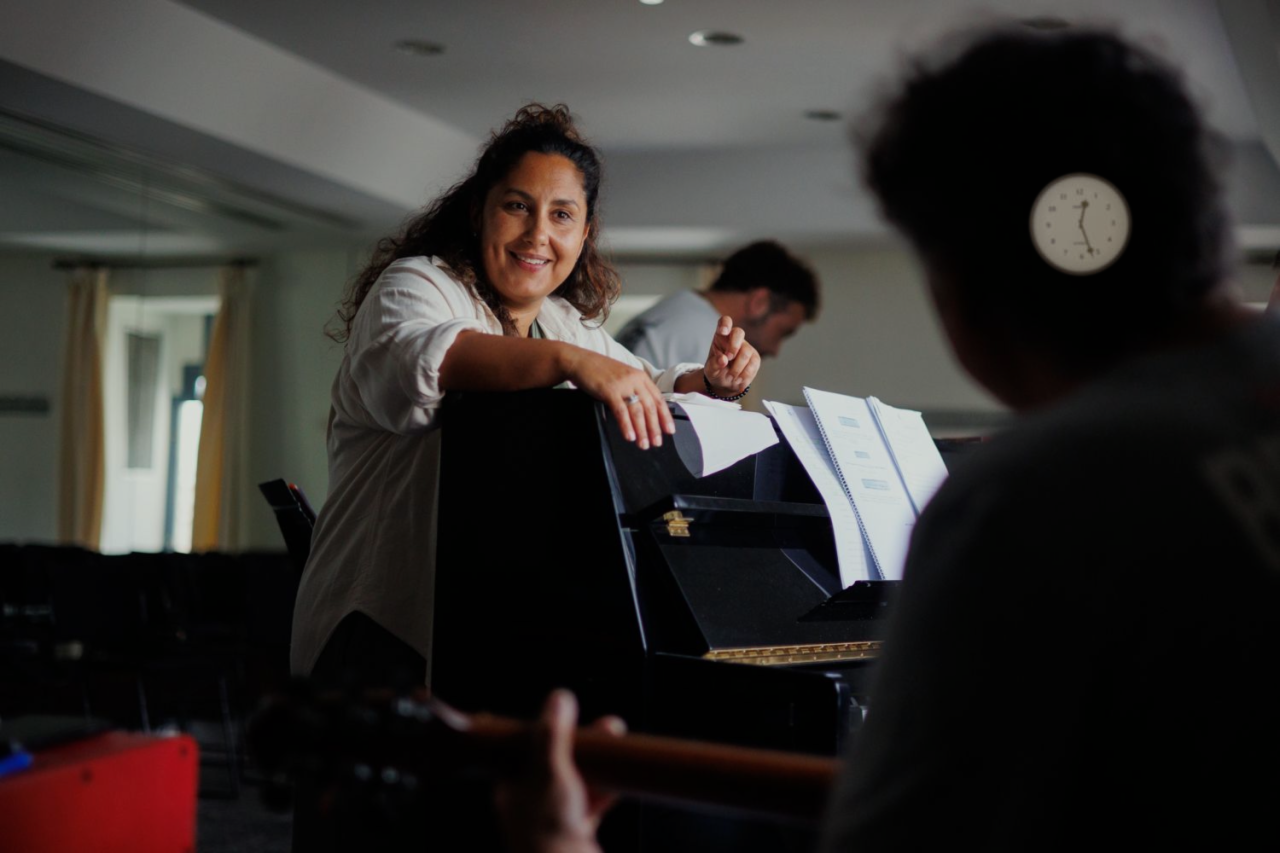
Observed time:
12:27
